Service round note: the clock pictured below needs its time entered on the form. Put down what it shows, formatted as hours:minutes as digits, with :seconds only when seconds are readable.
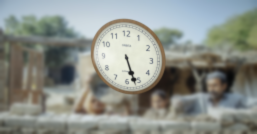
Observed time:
5:27
